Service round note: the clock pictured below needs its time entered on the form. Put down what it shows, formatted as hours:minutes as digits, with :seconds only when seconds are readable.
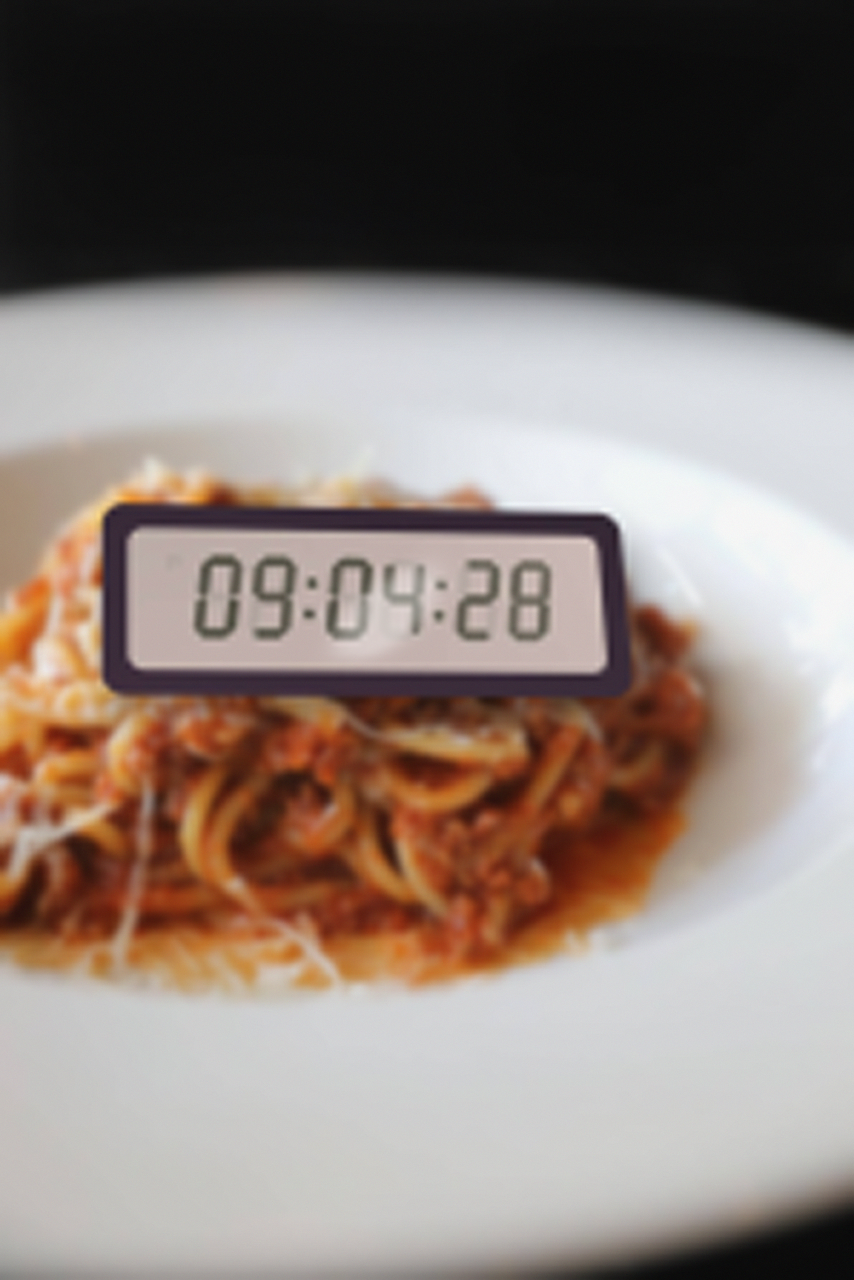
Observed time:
9:04:28
